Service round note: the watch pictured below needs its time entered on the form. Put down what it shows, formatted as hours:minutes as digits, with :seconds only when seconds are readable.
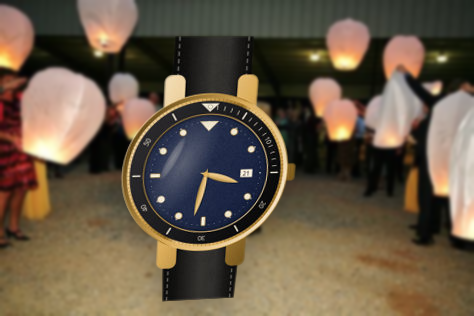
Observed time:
3:32
